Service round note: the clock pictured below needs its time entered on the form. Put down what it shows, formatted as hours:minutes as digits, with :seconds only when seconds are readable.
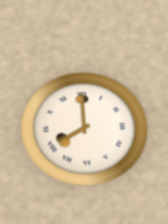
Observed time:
8:00
